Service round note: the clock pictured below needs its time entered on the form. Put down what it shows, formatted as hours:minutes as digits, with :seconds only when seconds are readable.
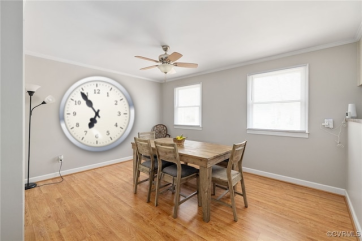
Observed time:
6:54
